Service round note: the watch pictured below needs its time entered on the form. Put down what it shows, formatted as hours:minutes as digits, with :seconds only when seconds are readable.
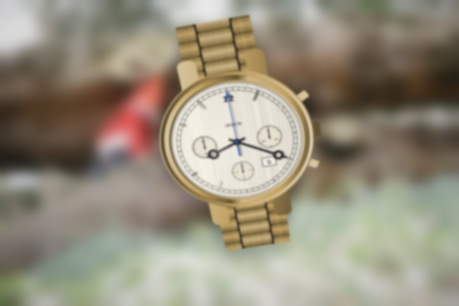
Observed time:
8:20
